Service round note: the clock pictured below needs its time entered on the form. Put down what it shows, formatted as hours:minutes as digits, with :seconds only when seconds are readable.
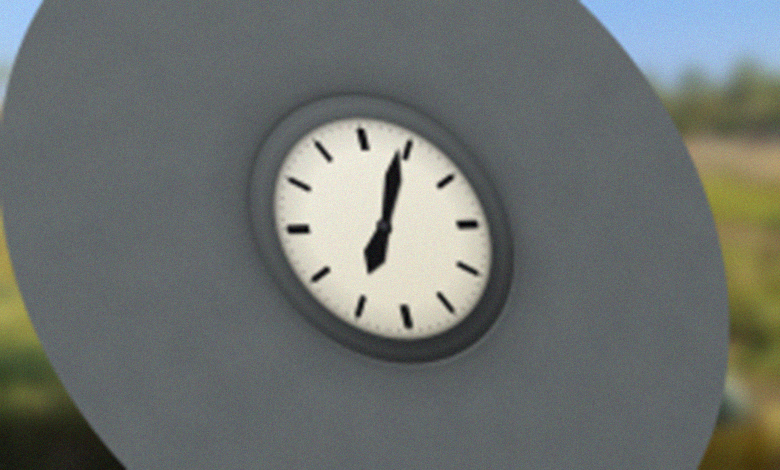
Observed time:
7:04
